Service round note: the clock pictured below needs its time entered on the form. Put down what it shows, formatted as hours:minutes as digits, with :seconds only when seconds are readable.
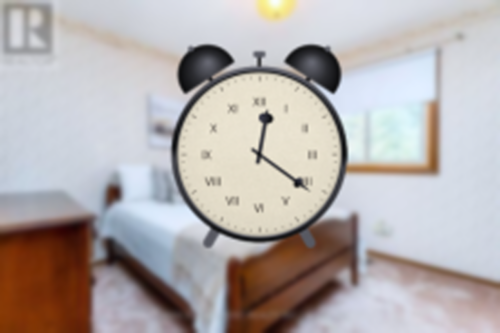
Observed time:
12:21
